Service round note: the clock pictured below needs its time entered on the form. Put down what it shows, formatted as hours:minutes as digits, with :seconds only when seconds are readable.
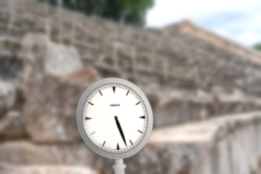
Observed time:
5:27
